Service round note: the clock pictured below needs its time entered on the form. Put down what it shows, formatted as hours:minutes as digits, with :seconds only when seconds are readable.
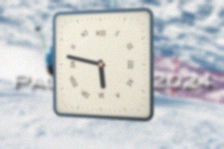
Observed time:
5:47
